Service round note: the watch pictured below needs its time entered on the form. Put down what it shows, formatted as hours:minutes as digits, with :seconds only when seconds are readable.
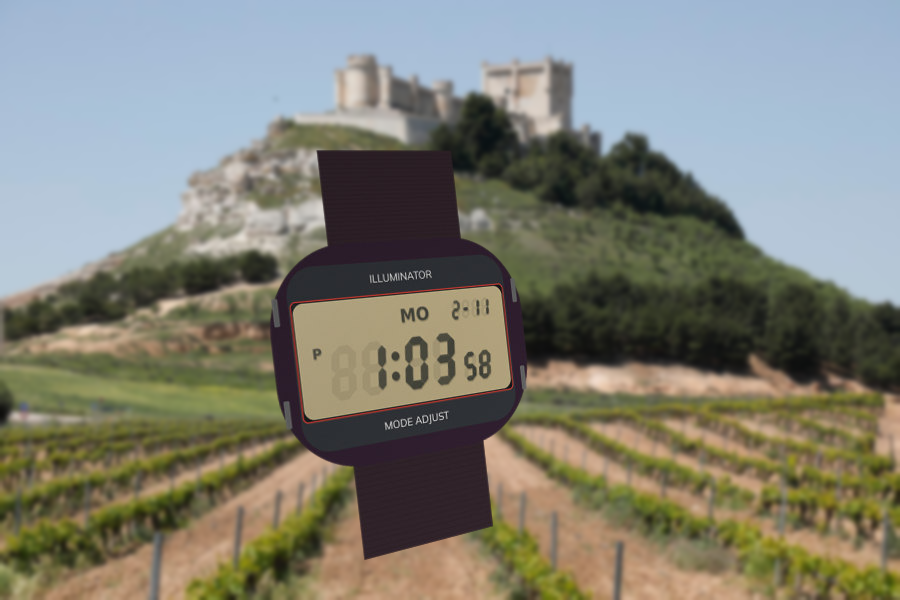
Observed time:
1:03:58
